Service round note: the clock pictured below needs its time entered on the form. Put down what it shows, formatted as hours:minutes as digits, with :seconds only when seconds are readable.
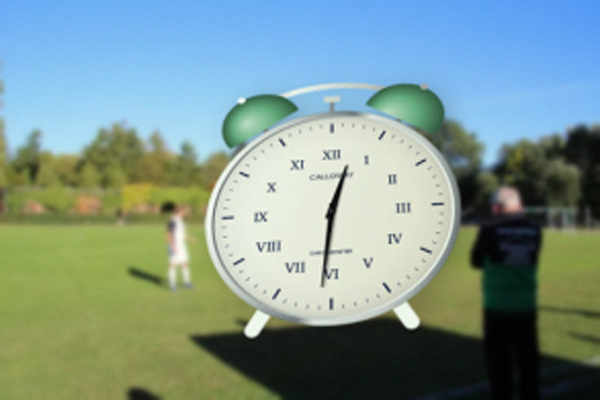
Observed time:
12:31
